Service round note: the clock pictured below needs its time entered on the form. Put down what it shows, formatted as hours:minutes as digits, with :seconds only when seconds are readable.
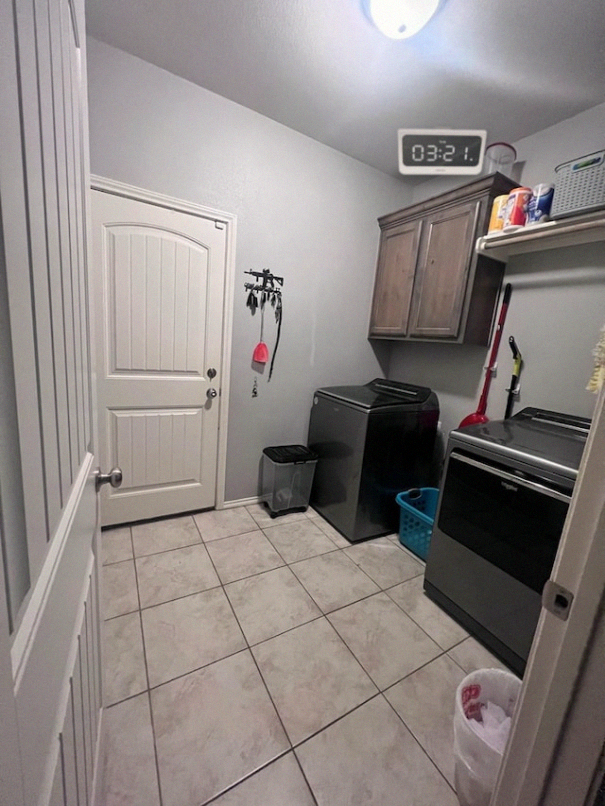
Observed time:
3:21
